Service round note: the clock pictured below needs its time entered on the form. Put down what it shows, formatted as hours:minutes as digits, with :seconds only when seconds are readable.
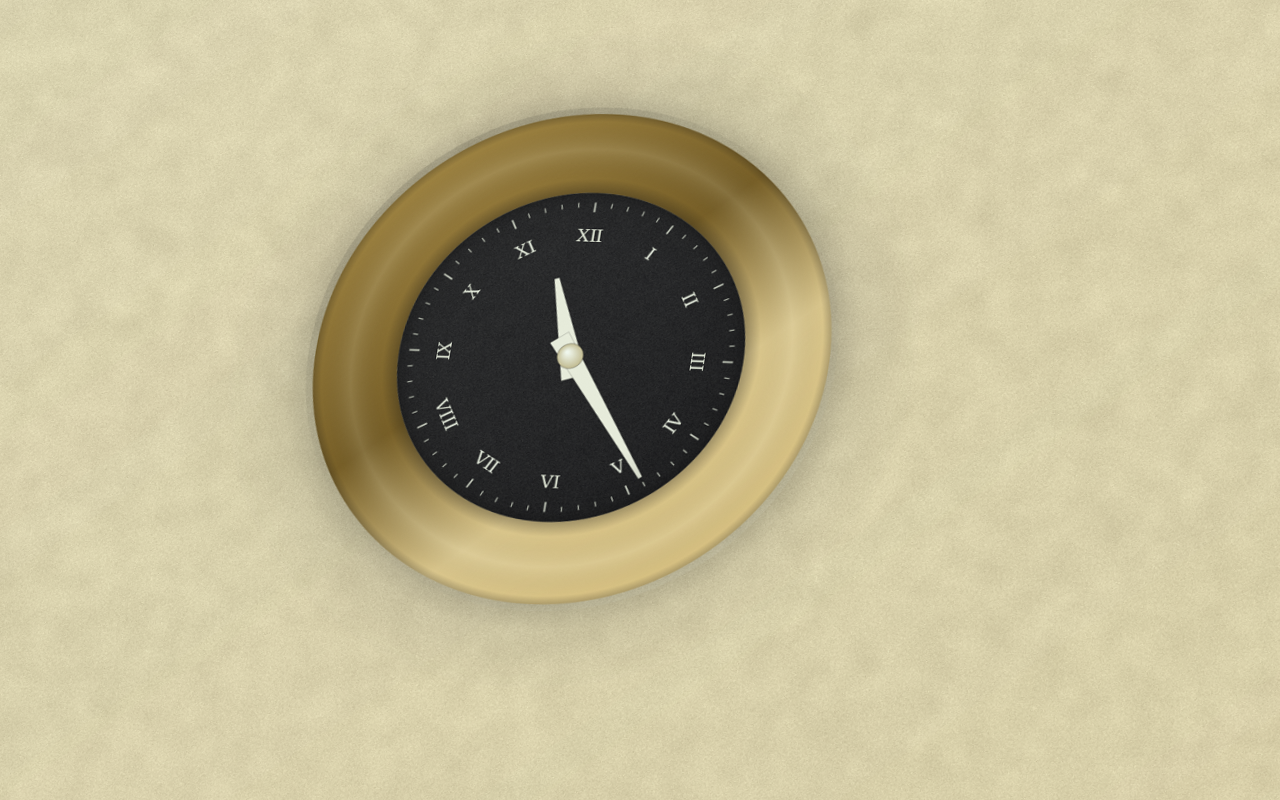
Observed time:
11:24
